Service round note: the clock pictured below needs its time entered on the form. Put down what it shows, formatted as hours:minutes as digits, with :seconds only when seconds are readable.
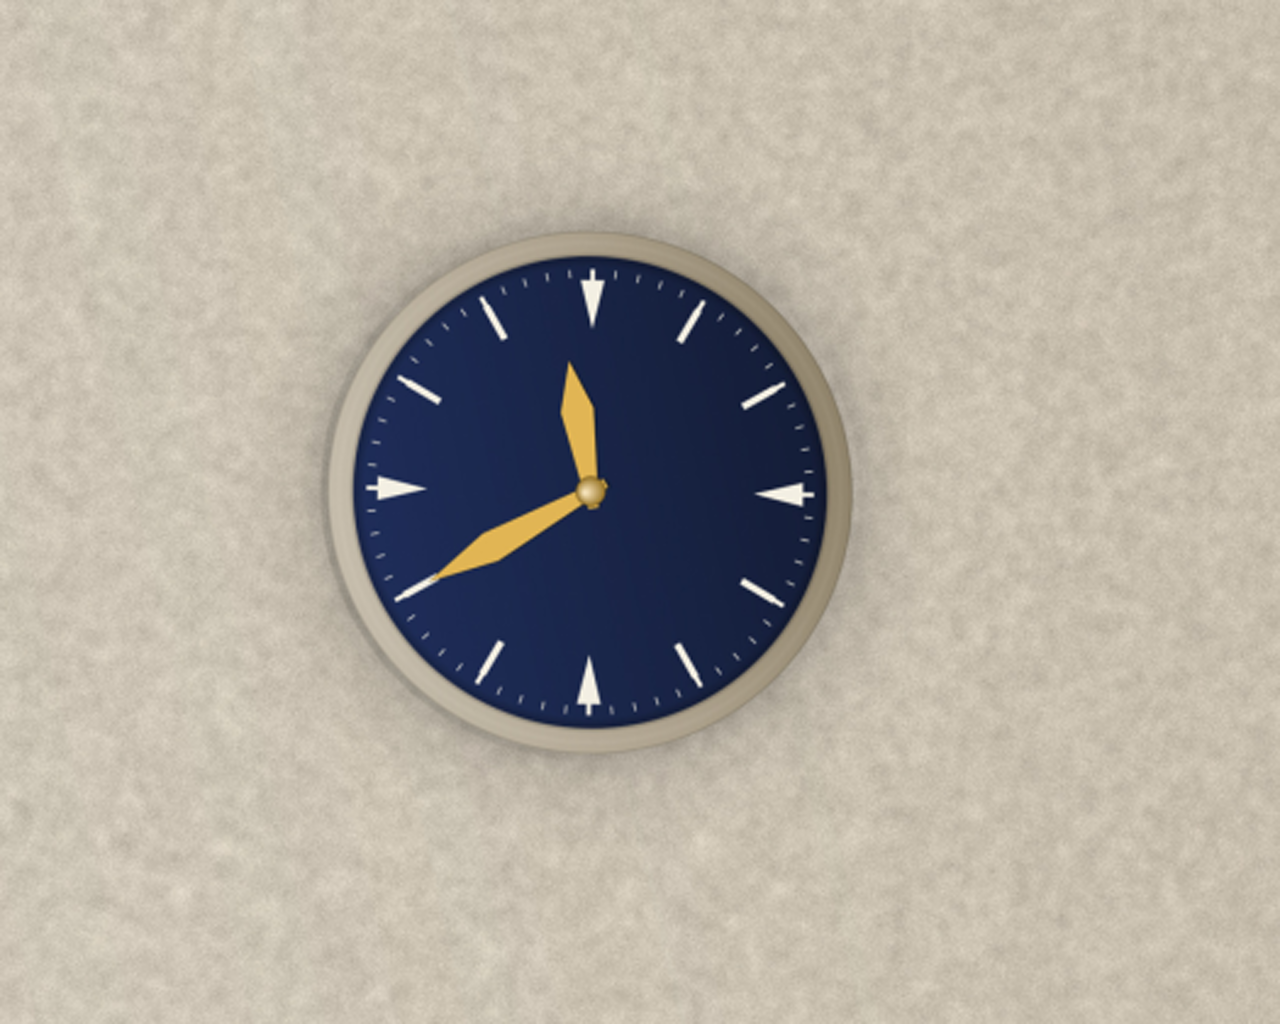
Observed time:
11:40
